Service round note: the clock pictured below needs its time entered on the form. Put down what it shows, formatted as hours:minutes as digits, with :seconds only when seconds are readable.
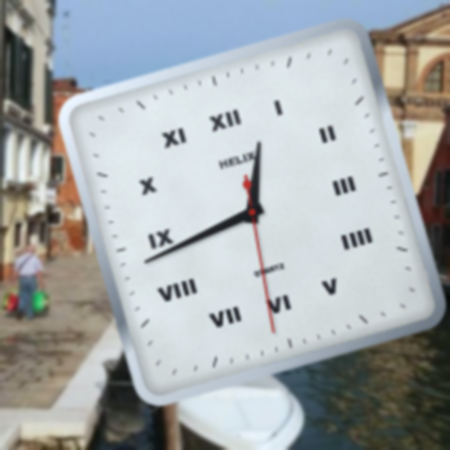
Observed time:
12:43:31
